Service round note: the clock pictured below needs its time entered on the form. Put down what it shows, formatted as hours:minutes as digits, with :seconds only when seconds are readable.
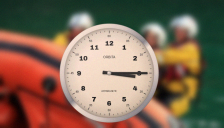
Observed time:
3:15
